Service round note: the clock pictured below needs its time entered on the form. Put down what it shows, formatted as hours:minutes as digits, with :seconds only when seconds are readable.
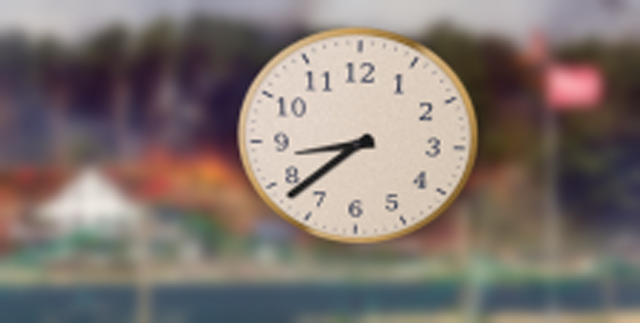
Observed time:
8:38
